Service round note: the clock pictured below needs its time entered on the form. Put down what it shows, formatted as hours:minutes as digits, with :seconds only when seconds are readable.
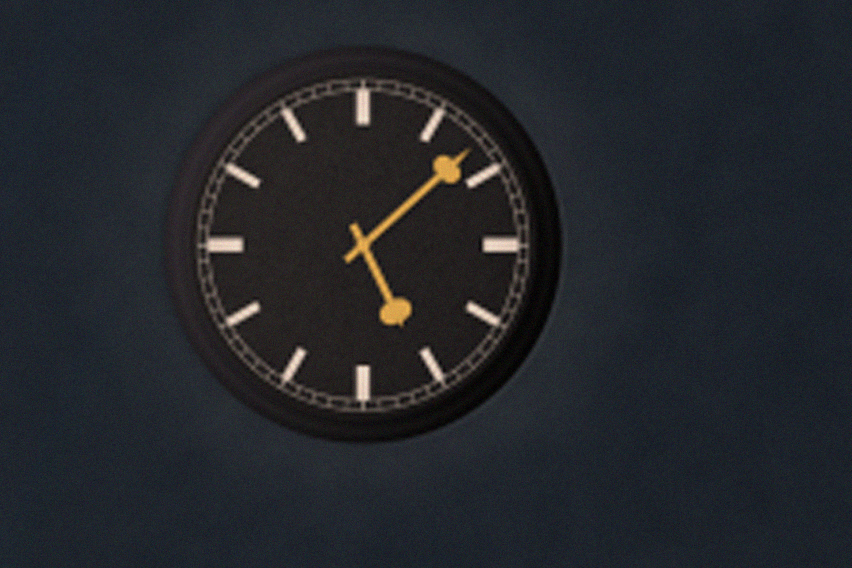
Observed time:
5:08
